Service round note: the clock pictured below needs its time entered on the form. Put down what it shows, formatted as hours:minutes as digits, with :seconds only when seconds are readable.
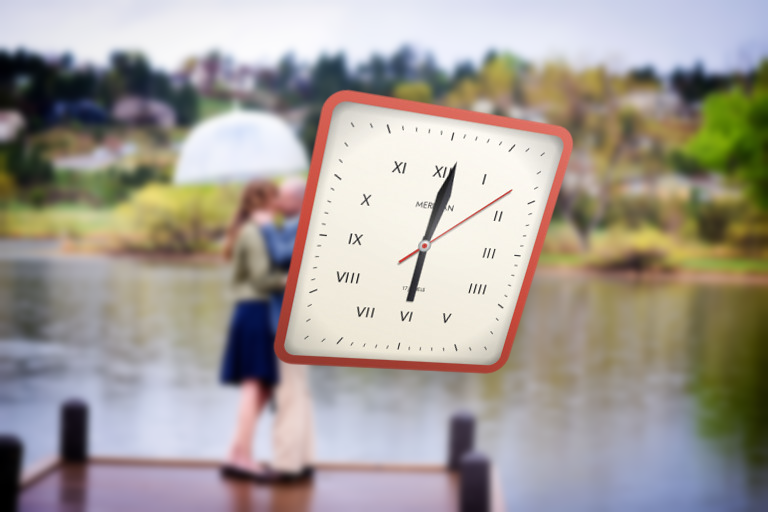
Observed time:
6:01:08
